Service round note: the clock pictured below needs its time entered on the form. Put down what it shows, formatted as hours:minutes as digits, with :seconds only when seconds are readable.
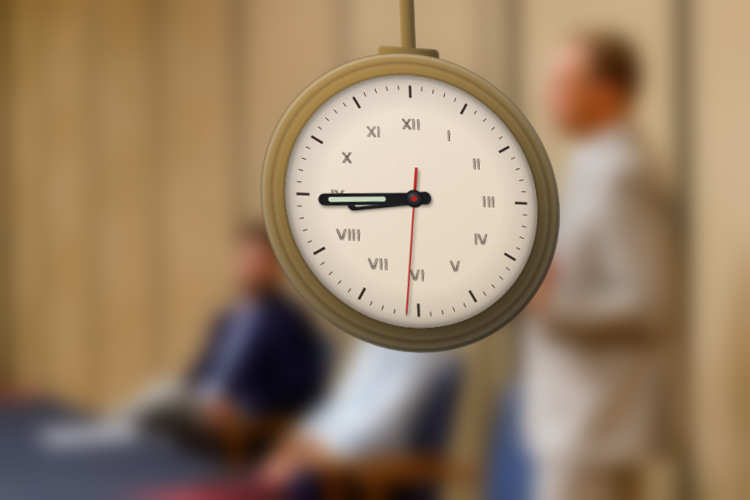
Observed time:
8:44:31
